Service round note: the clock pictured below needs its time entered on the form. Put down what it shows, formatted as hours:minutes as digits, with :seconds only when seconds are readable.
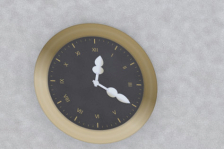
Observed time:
12:20
